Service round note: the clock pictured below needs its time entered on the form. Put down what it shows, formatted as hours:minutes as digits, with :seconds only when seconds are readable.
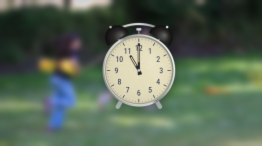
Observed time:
11:00
